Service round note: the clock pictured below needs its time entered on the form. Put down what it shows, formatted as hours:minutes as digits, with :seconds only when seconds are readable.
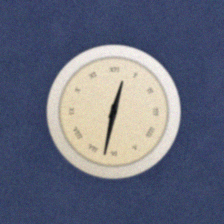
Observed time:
12:32
